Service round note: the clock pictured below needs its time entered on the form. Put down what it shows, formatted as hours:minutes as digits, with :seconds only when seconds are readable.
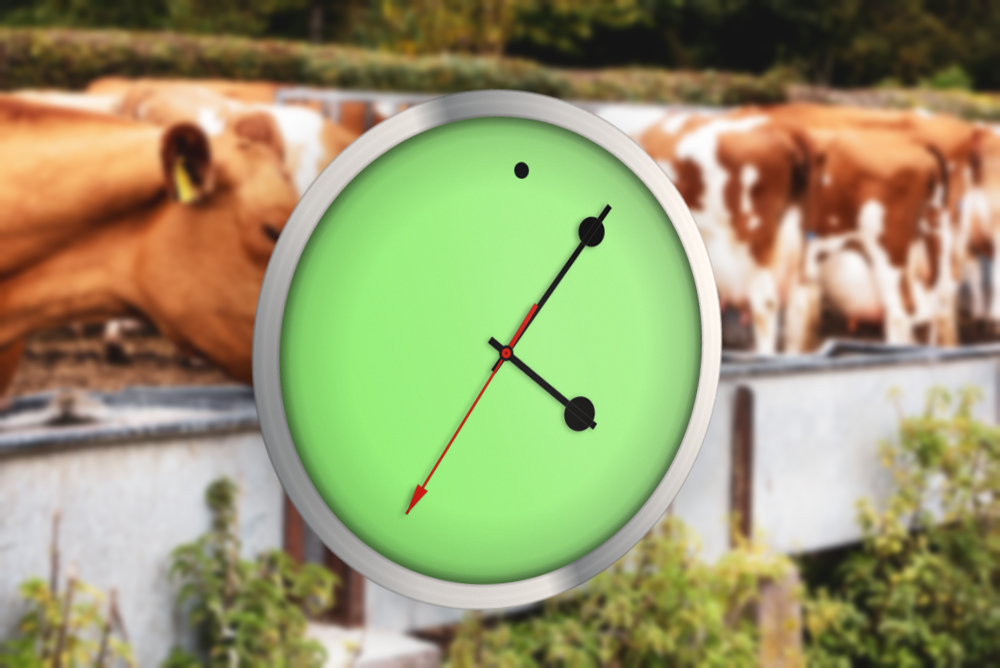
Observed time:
4:05:35
